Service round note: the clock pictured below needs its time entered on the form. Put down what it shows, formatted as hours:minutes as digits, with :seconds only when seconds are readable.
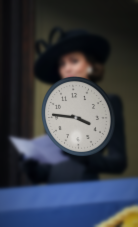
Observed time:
3:46
